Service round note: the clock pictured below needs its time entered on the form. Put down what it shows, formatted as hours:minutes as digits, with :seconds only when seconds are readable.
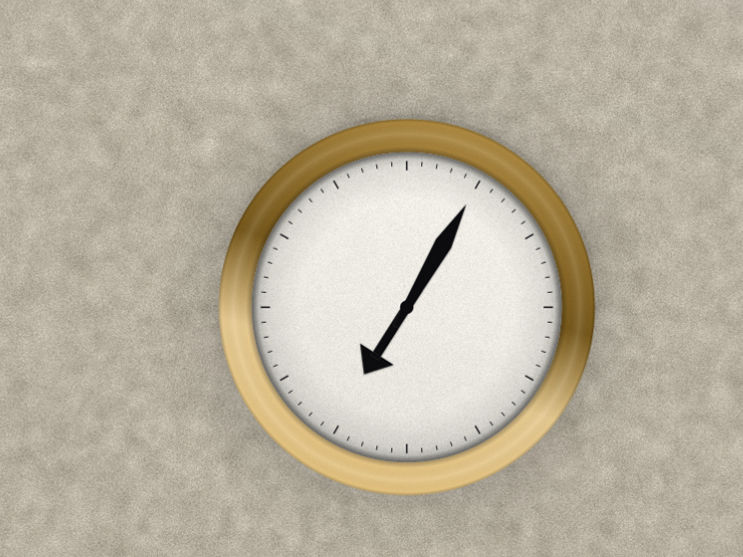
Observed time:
7:05
